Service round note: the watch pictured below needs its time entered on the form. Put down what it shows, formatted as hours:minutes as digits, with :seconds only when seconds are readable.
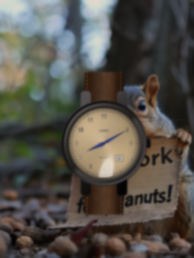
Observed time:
8:10
